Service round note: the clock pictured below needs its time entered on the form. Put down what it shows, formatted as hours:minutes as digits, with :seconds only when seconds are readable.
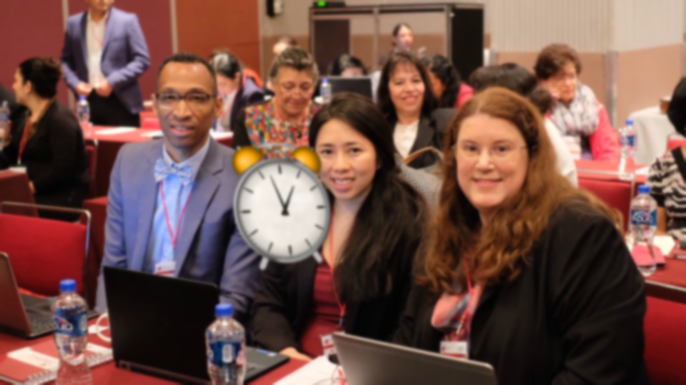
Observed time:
12:57
